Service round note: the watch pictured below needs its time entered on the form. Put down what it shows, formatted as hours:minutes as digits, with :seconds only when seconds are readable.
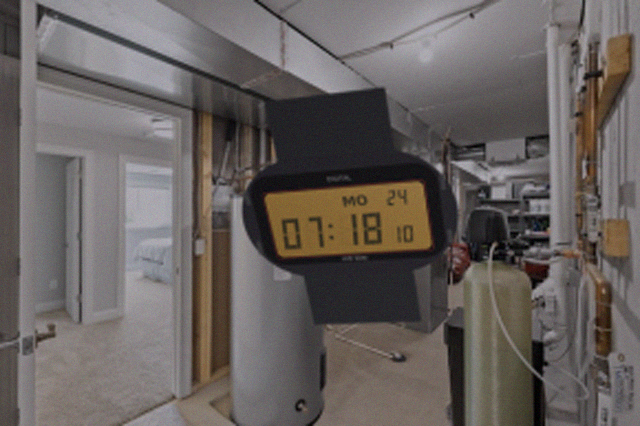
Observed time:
7:18:10
